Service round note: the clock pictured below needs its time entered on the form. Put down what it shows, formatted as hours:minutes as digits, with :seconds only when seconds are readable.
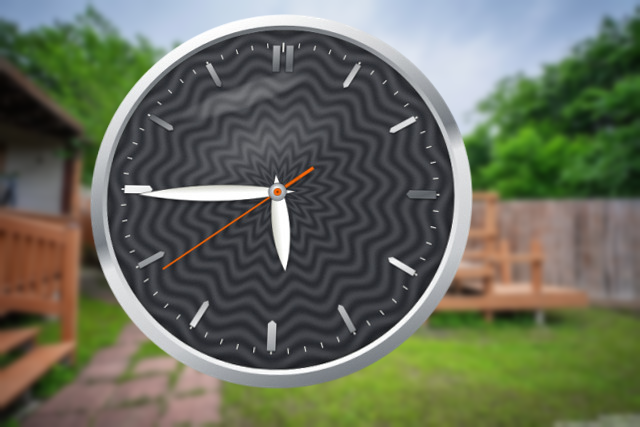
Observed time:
5:44:39
